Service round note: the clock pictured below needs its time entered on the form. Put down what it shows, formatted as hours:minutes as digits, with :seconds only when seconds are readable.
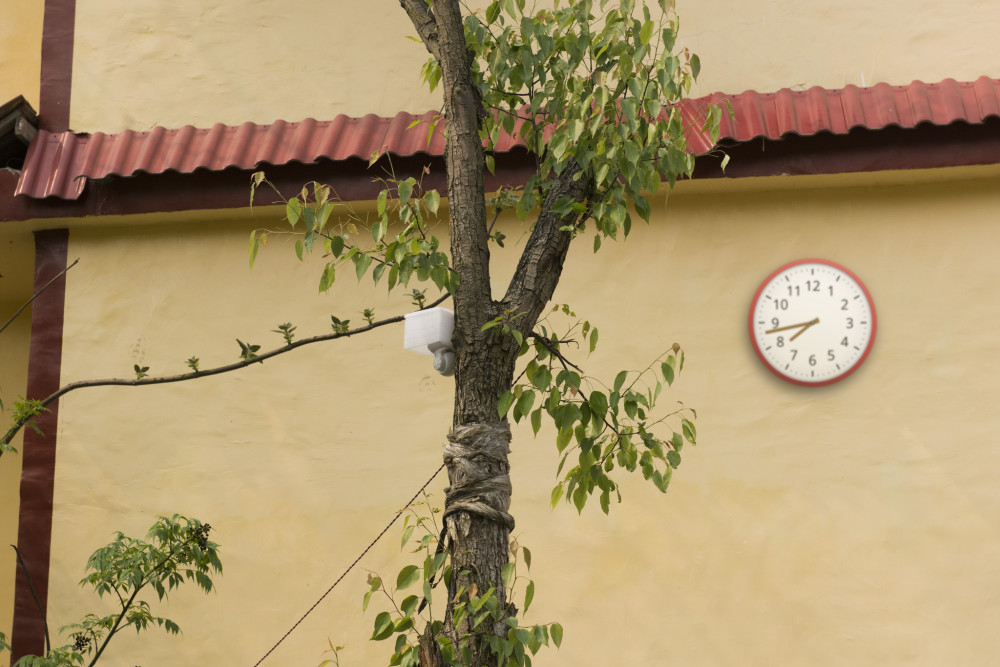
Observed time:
7:43
